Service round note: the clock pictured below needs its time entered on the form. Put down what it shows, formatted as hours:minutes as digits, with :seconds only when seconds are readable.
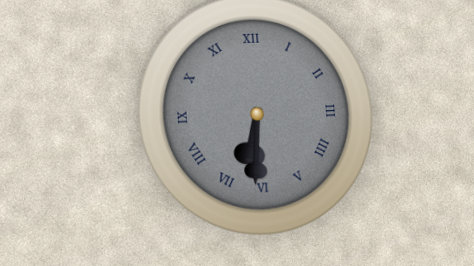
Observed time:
6:31
